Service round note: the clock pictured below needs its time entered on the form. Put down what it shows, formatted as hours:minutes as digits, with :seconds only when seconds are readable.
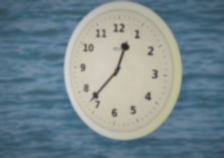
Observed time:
12:37
